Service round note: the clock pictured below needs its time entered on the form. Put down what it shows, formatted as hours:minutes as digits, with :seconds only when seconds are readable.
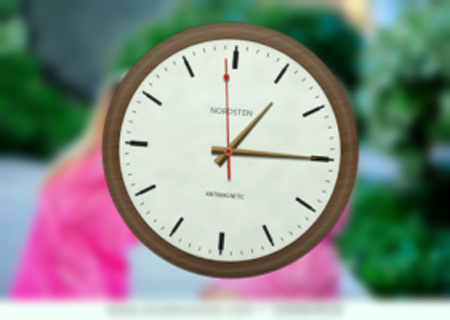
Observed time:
1:14:59
